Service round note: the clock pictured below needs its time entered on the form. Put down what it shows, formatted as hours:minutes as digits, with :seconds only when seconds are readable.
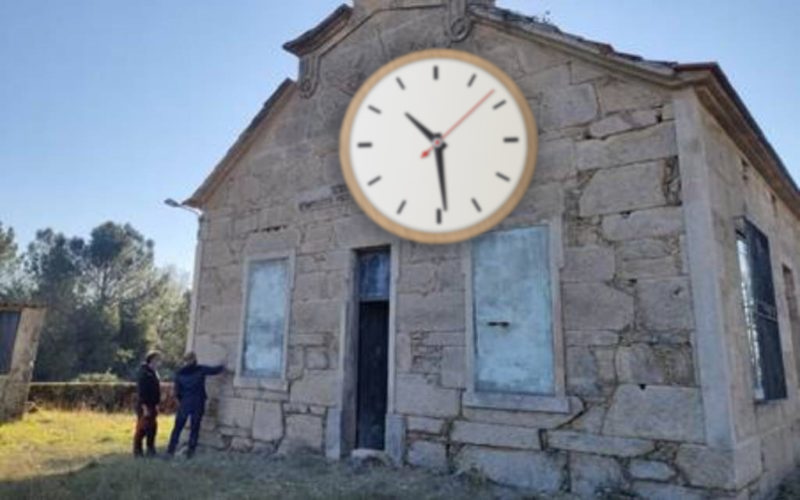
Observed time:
10:29:08
